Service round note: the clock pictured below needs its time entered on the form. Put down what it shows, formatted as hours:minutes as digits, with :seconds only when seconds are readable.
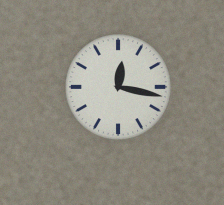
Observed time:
12:17
